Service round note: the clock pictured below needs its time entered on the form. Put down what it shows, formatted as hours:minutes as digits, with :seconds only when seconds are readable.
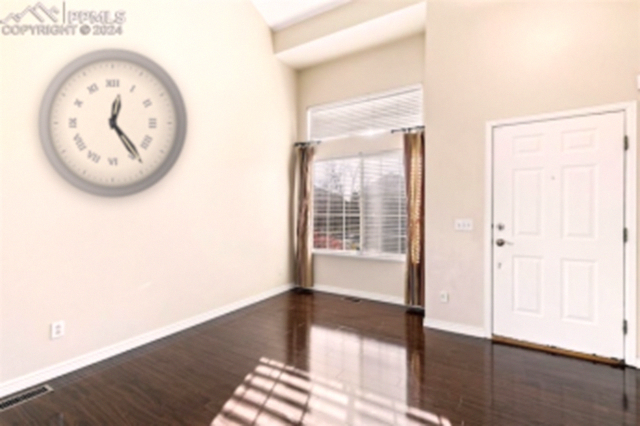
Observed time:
12:24
